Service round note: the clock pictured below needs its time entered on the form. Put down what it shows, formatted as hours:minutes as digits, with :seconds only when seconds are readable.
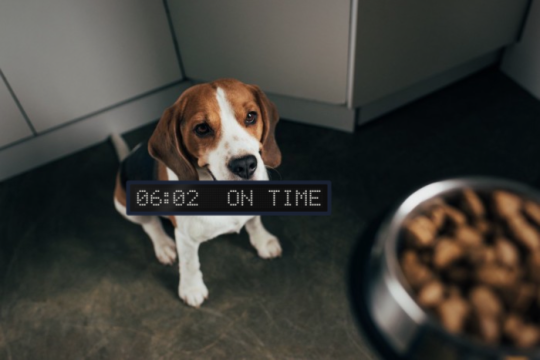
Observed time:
6:02
